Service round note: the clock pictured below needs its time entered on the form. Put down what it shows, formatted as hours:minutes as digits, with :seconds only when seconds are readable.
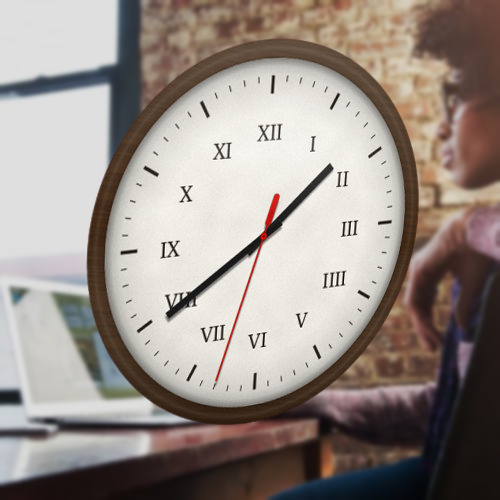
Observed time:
1:39:33
